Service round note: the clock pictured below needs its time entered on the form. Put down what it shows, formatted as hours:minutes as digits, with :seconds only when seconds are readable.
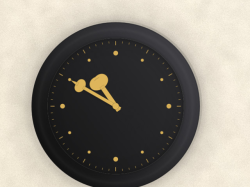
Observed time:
10:50
